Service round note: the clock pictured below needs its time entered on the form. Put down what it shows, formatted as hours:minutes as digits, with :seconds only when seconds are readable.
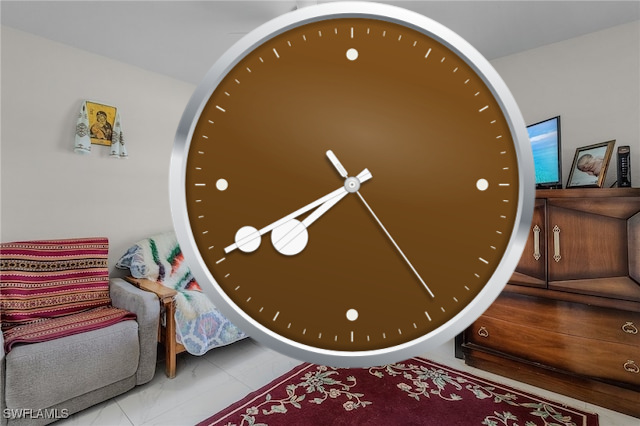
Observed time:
7:40:24
